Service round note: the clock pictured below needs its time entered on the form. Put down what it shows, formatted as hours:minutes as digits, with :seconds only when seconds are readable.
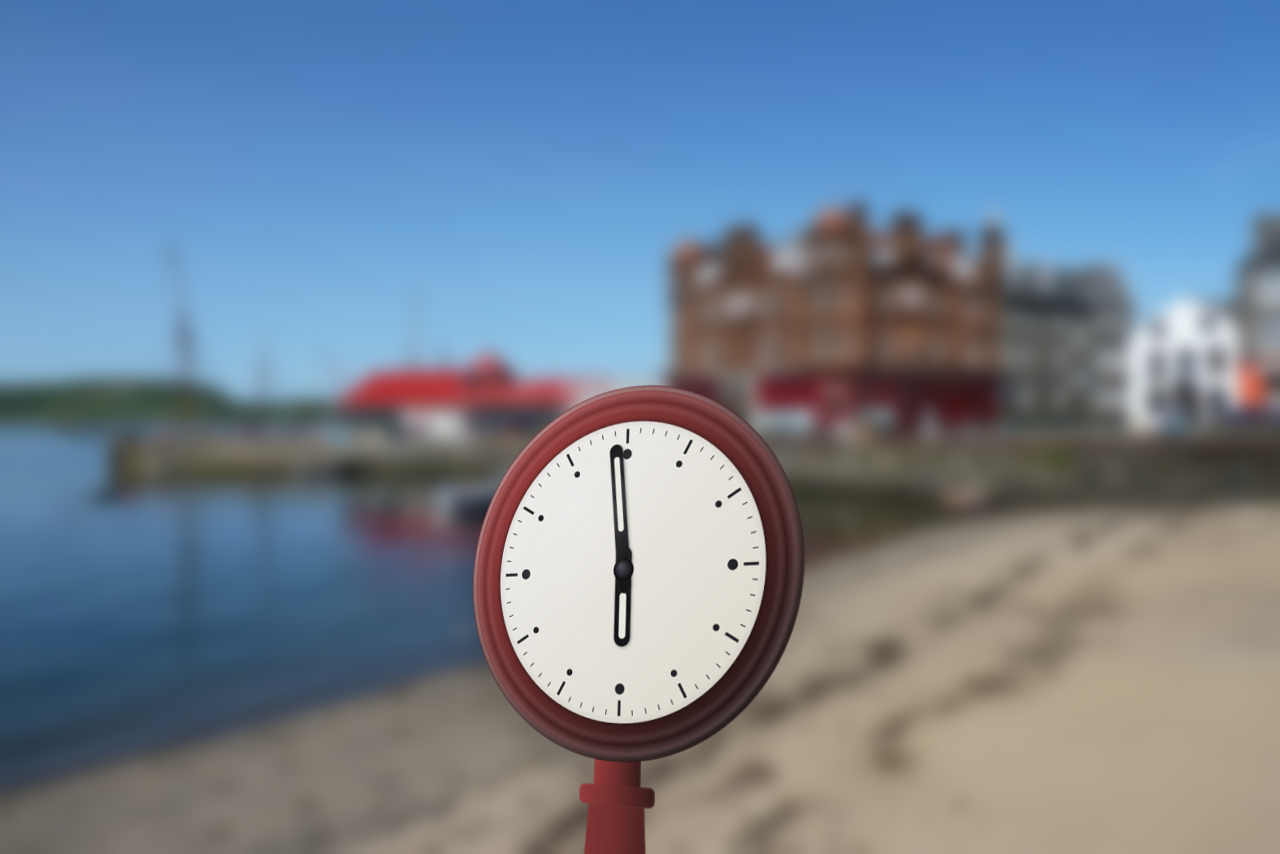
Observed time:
5:59
